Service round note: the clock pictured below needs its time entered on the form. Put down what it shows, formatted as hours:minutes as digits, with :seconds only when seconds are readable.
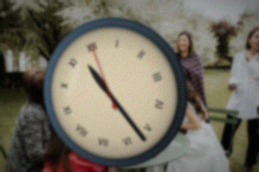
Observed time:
11:27:00
